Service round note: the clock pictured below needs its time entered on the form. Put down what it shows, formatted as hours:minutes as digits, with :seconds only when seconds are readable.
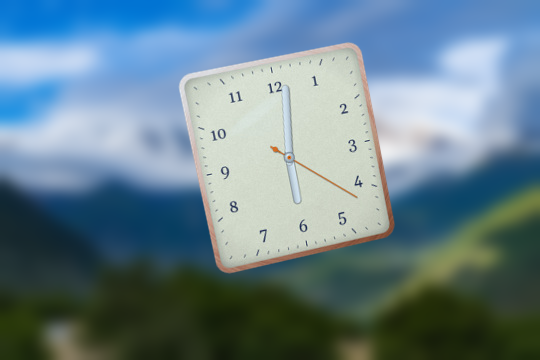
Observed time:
6:01:22
